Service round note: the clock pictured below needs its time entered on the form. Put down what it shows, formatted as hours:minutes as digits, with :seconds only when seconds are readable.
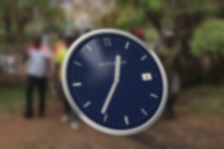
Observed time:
12:36
